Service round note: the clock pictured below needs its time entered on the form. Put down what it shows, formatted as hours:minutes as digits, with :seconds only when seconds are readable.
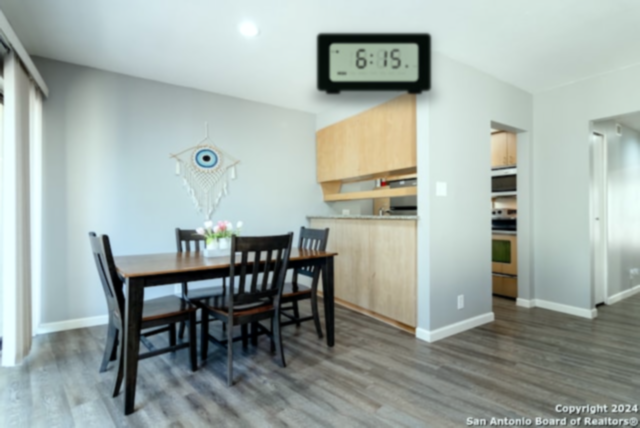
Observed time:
6:15
